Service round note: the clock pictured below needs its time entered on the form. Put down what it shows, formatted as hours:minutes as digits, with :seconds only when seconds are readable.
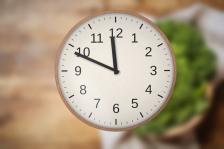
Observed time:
11:49
